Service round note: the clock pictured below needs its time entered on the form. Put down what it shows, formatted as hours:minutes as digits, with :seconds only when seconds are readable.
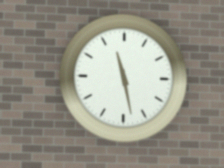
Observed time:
11:28
